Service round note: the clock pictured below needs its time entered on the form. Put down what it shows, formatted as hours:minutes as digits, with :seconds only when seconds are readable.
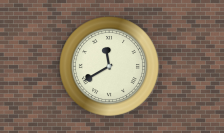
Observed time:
11:40
